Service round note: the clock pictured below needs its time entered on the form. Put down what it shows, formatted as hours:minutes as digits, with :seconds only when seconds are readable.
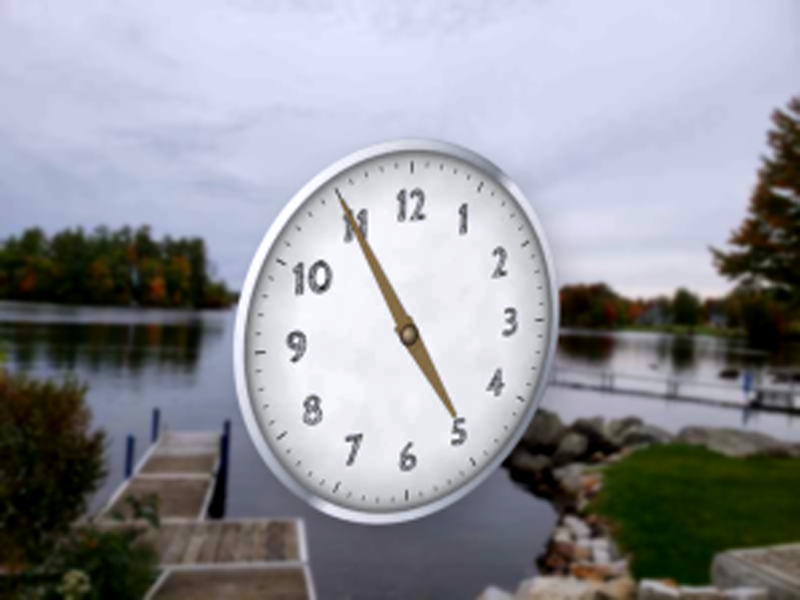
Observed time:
4:55
